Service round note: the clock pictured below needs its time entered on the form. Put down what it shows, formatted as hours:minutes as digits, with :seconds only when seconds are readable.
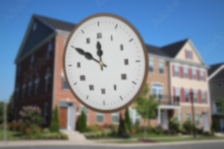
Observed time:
11:50
